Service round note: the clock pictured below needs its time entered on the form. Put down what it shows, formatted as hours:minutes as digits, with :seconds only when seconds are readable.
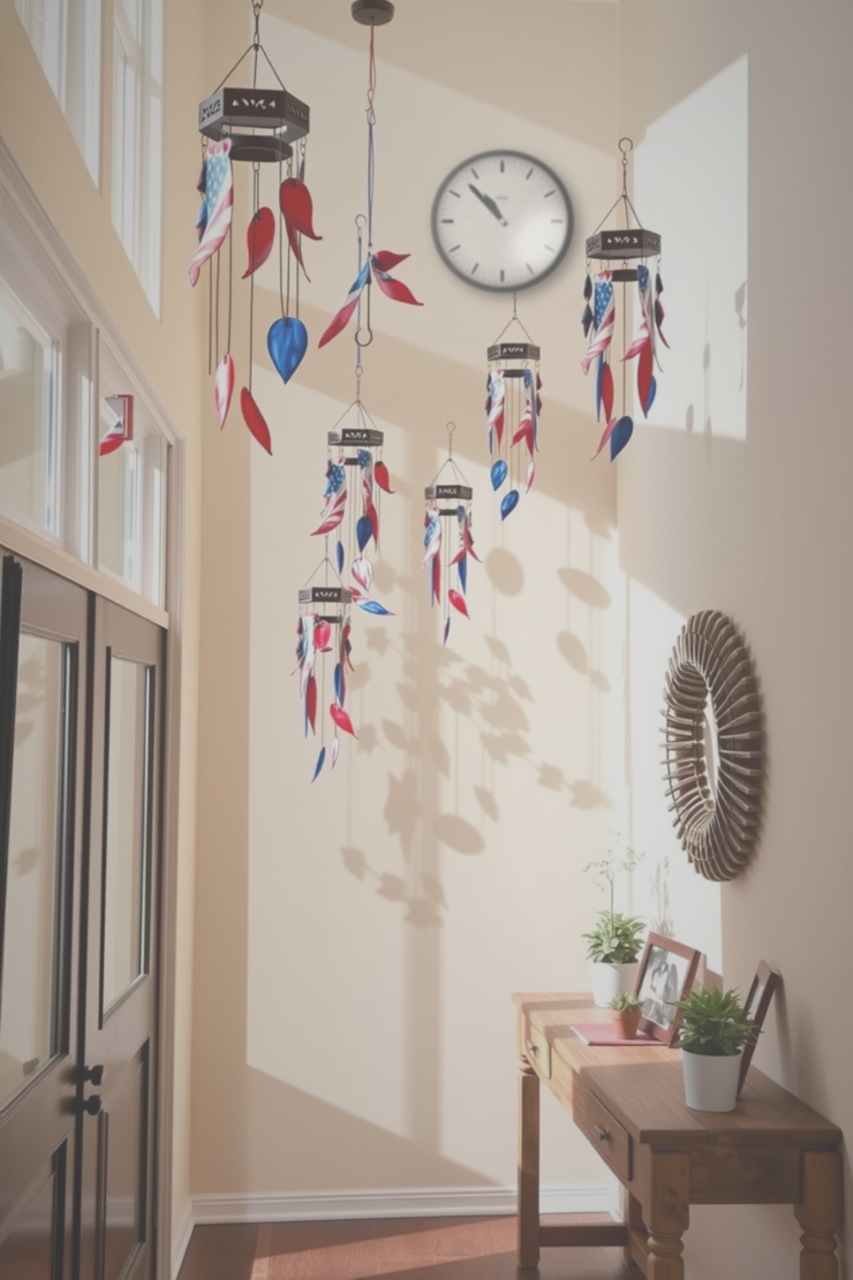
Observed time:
10:53
